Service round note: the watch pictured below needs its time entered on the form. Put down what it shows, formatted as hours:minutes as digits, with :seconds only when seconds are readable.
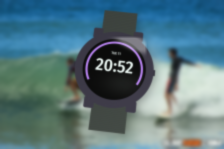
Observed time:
20:52
